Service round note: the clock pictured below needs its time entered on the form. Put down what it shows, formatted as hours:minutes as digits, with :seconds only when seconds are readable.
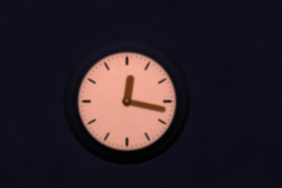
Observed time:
12:17
